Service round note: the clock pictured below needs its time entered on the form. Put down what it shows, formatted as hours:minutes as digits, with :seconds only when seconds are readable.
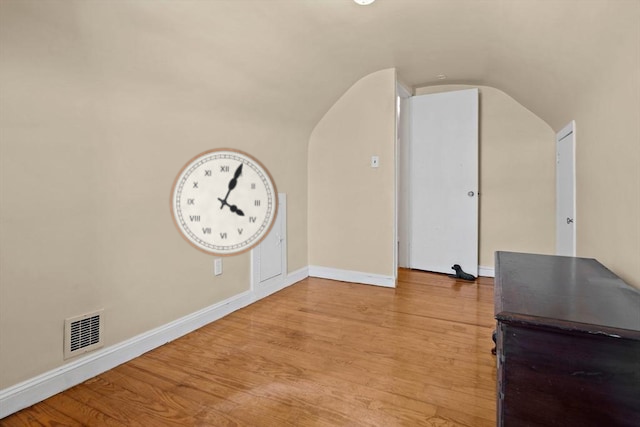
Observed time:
4:04
